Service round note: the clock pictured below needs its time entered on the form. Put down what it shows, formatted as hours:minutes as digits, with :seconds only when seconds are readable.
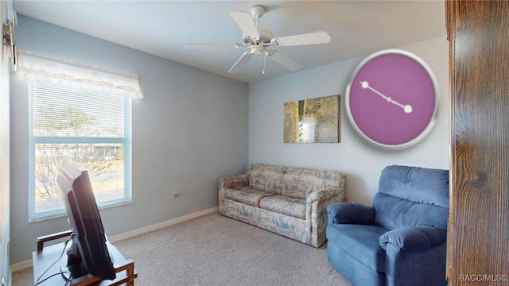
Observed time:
3:50
